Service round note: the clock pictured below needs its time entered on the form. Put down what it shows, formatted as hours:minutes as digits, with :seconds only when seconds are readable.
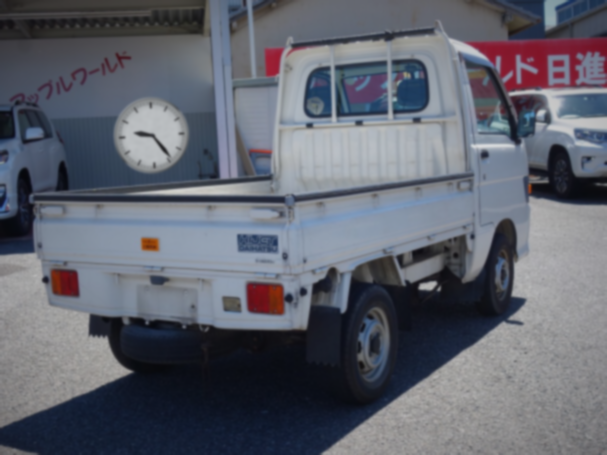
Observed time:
9:24
